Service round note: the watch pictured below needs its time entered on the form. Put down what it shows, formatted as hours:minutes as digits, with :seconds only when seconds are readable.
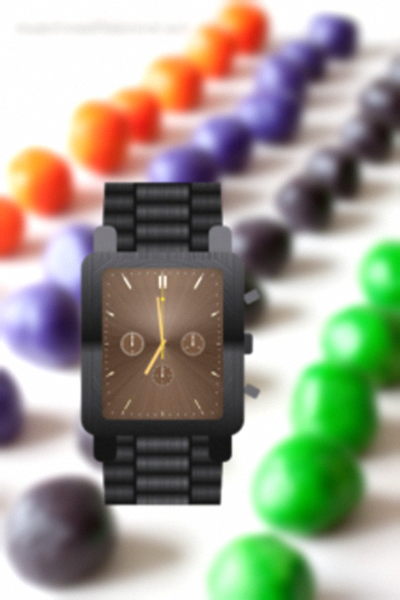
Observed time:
6:59
